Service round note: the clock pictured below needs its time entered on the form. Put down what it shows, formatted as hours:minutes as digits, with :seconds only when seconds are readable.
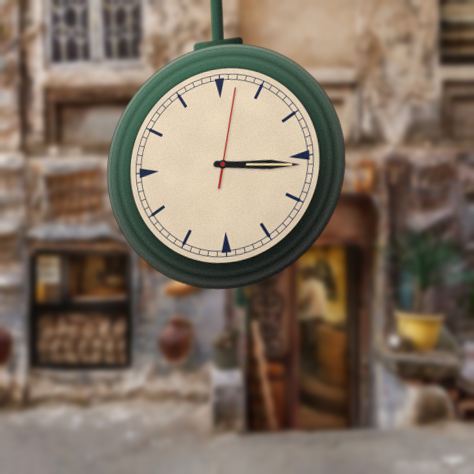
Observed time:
3:16:02
